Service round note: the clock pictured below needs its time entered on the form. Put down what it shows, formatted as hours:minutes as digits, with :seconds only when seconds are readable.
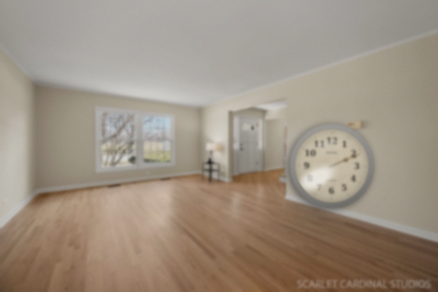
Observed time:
2:11
